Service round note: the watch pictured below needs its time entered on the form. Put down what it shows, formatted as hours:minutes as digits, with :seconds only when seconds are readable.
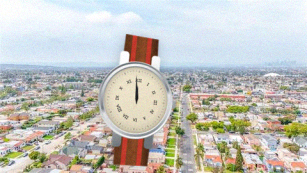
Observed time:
11:59
